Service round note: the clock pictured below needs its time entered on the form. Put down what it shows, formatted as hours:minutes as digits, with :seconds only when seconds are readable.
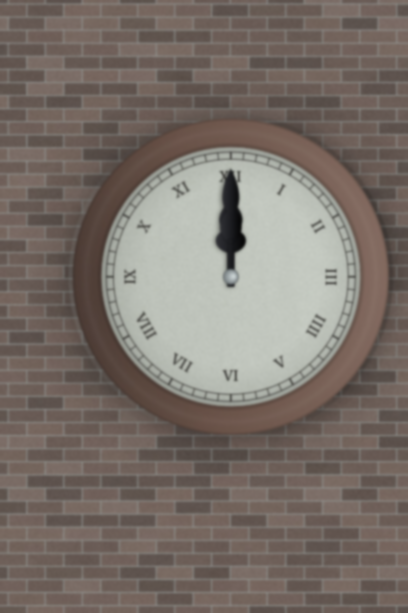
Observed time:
12:00
